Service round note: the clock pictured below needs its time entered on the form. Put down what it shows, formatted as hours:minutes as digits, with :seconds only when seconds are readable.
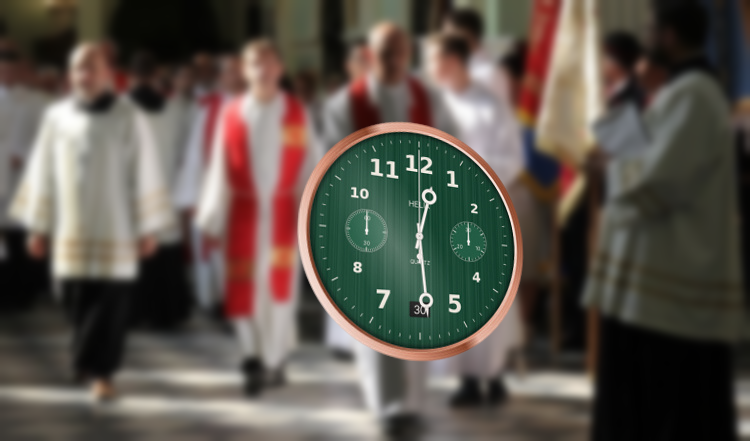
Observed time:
12:29
